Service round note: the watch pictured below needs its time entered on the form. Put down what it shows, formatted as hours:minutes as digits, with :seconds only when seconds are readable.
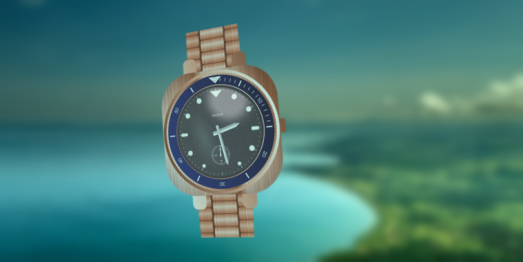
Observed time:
2:28
